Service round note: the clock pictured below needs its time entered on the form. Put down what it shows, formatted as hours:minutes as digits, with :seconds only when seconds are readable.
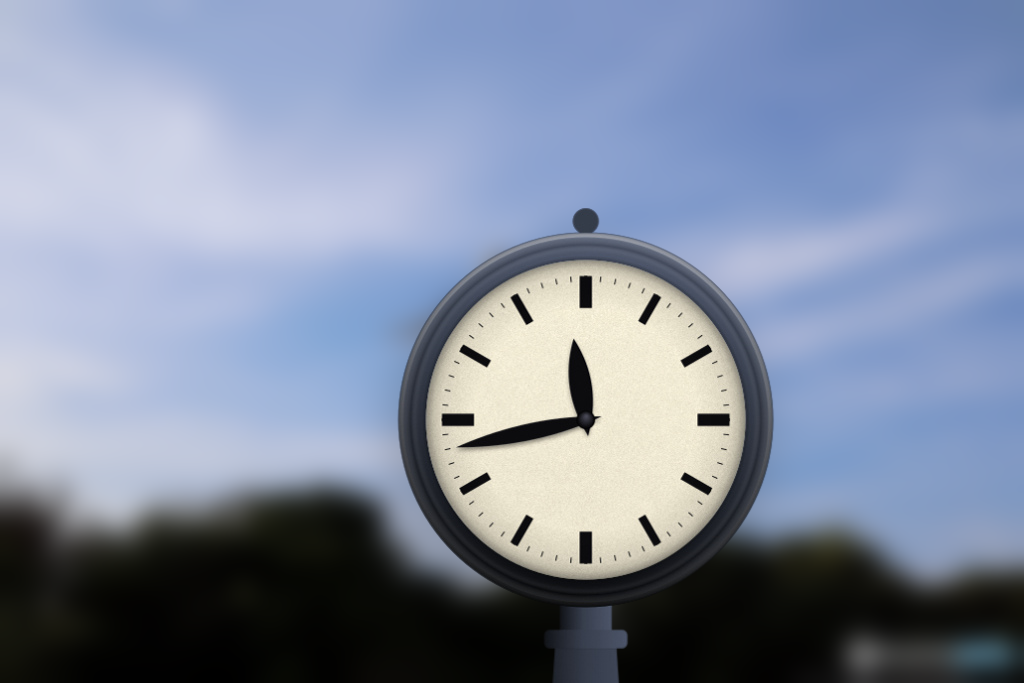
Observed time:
11:43
